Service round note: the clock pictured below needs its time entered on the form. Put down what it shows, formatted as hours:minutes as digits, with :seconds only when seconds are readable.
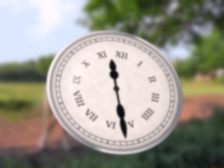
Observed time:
11:27
